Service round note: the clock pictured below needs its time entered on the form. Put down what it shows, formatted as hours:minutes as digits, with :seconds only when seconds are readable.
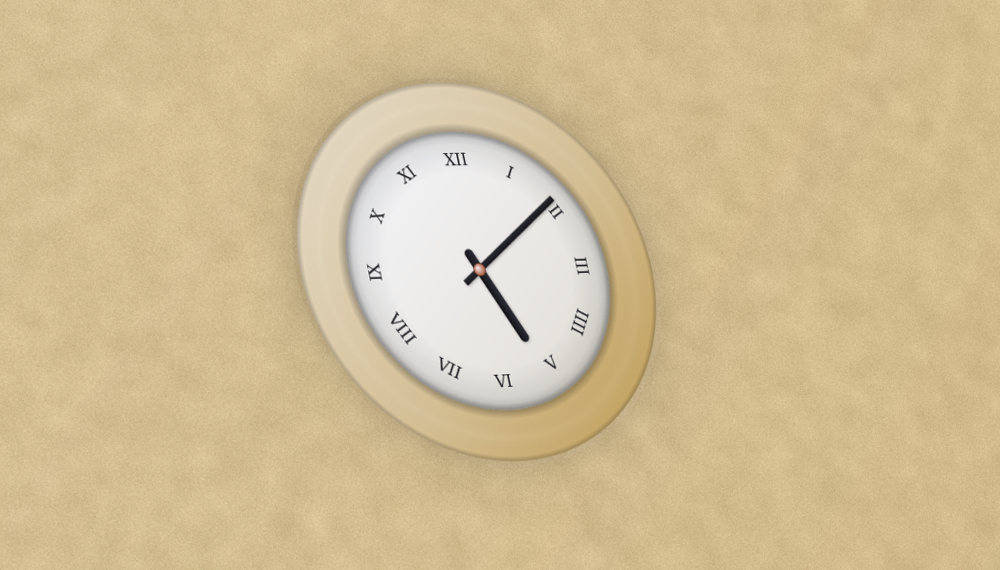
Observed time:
5:09
